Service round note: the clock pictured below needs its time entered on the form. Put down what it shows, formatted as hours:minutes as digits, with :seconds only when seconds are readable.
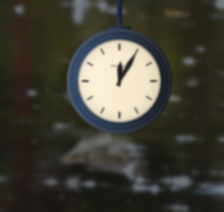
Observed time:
12:05
